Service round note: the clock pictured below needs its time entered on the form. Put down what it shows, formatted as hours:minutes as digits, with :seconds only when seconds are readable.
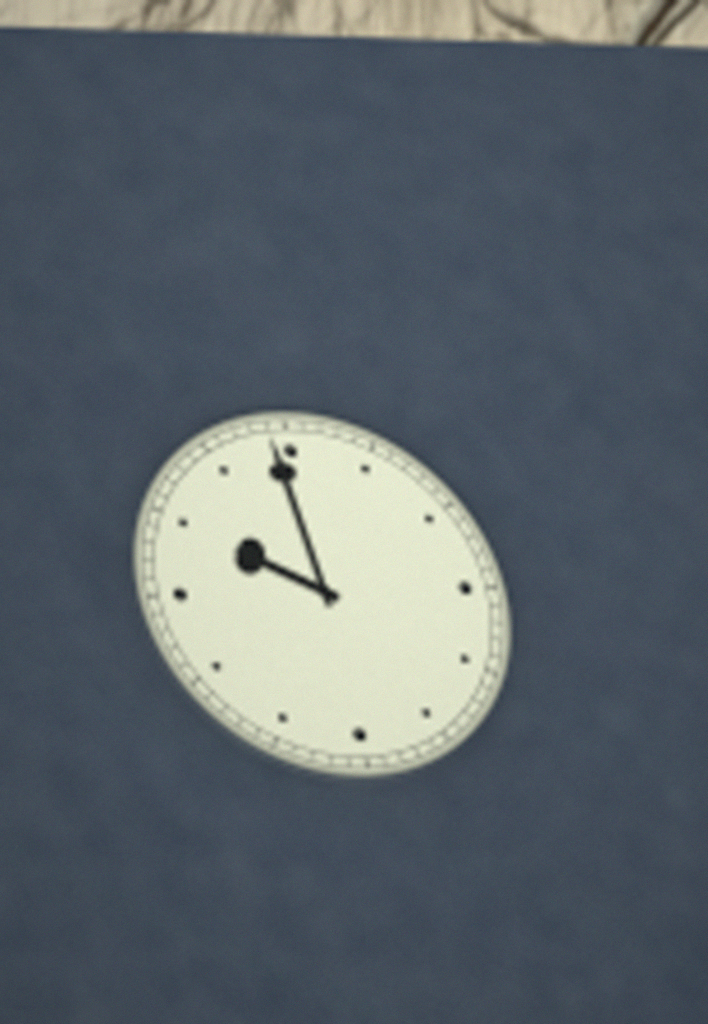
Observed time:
9:59
